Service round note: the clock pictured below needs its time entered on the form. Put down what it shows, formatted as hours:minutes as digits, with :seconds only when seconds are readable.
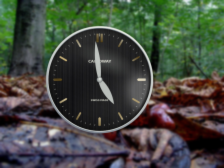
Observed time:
4:59
